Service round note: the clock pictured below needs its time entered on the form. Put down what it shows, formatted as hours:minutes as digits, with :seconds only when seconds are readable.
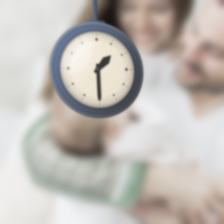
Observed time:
1:30
